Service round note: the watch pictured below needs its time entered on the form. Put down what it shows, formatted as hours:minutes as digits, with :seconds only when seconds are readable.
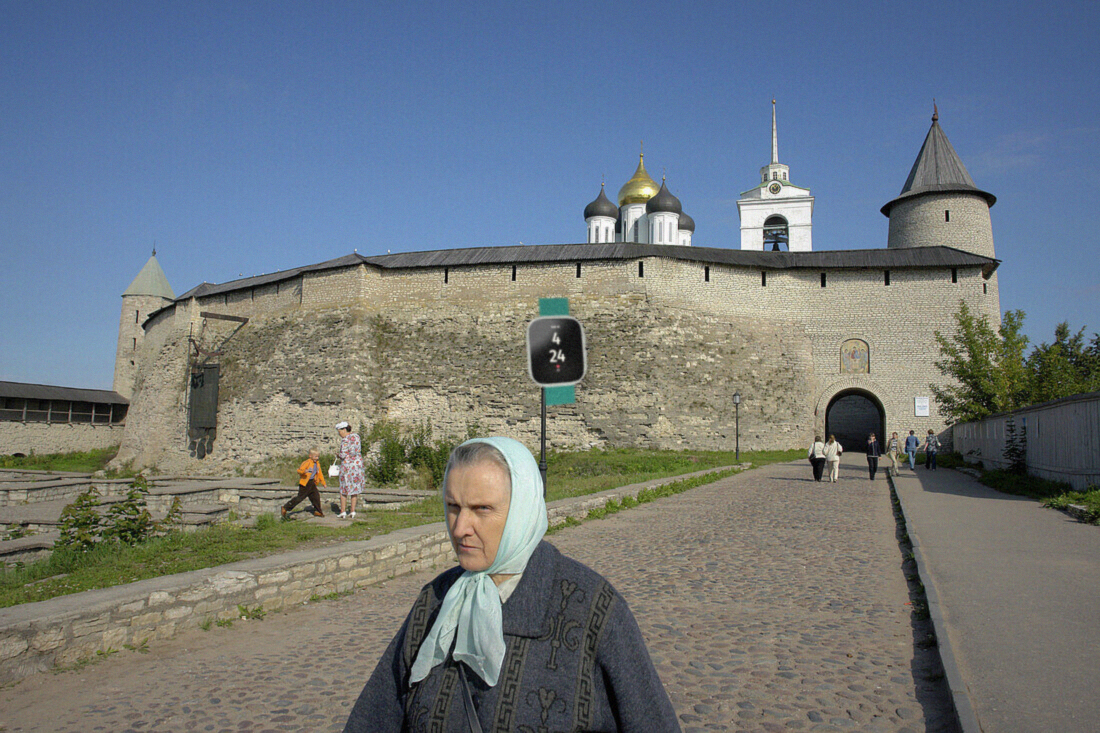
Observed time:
4:24
